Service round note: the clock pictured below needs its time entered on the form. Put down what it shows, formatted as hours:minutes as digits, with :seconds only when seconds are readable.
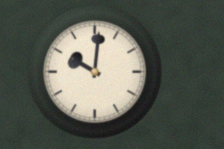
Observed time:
10:01
